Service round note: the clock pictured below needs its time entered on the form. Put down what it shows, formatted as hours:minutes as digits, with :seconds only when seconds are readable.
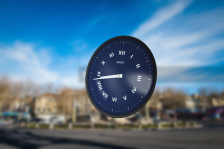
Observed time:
8:43
